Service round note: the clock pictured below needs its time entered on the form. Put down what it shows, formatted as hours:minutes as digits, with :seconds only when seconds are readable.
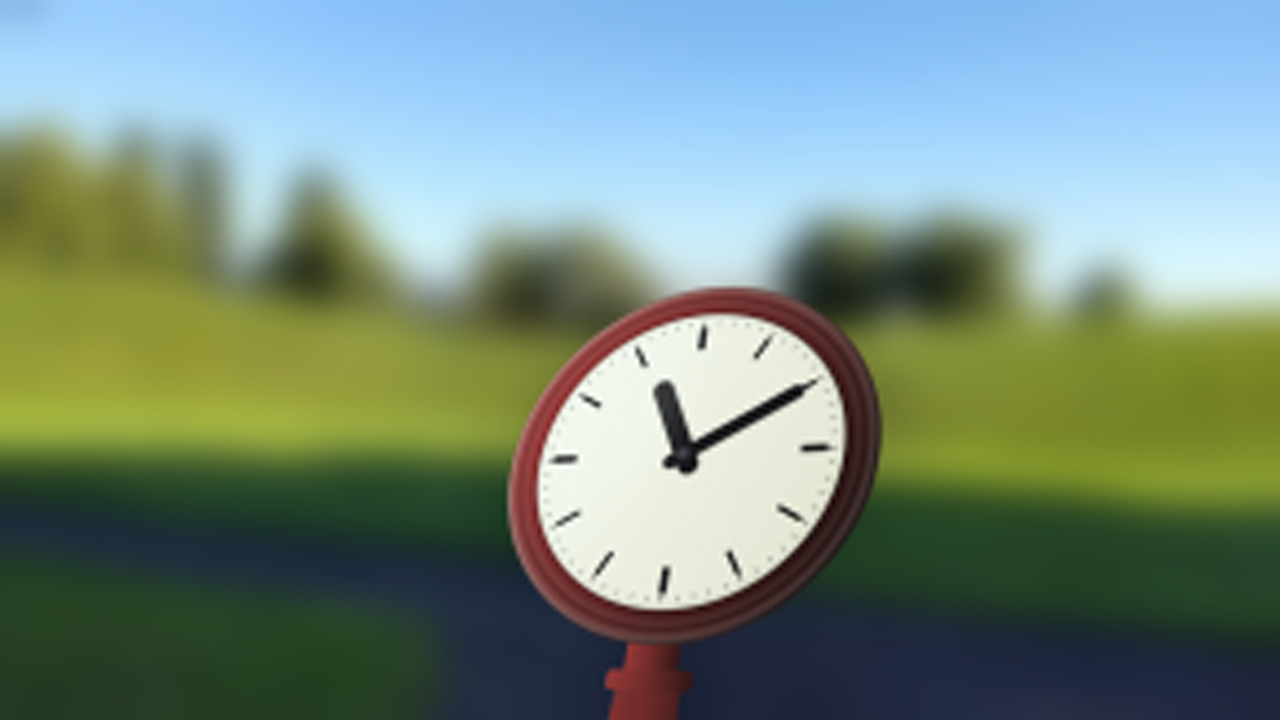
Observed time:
11:10
